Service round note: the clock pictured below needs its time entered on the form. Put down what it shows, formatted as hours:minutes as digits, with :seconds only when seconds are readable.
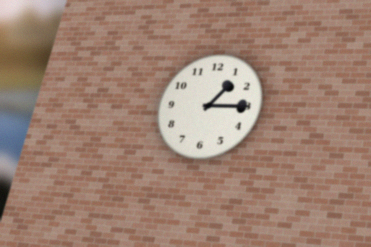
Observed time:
1:15
